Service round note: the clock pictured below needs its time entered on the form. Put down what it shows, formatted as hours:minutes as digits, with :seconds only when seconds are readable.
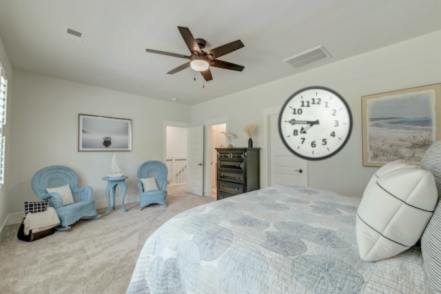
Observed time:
7:45
